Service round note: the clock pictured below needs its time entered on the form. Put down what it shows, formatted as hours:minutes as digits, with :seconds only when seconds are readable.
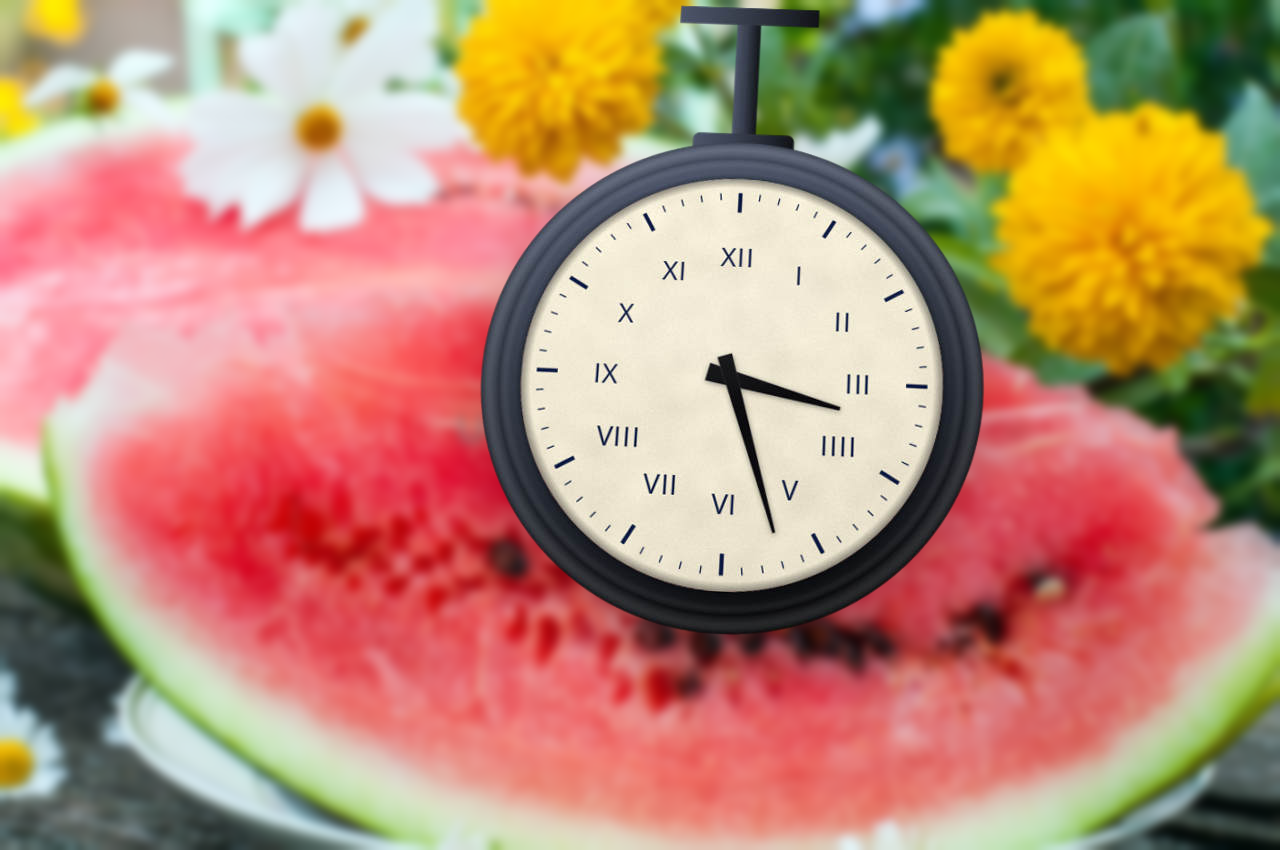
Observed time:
3:27
